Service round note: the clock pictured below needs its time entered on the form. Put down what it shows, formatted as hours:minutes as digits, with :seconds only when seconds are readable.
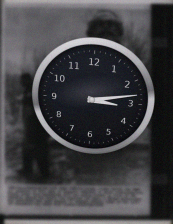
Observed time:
3:13
